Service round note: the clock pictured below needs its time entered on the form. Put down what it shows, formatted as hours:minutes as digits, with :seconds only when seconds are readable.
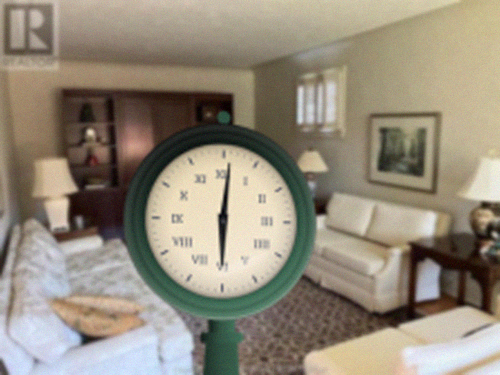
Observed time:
6:01
